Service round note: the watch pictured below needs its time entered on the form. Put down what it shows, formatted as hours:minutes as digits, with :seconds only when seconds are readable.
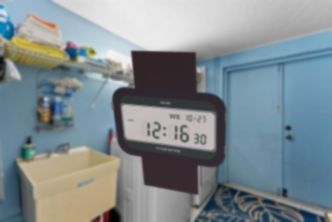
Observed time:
12:16:30
